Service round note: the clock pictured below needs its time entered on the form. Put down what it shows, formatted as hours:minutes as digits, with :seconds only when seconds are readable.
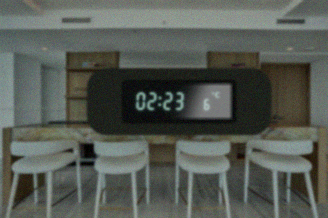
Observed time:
2:23
